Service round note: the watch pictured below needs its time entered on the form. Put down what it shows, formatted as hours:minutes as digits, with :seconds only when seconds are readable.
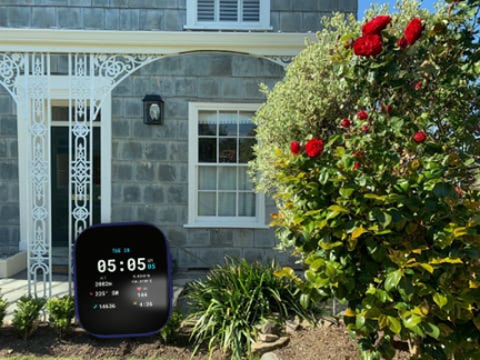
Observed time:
5:05
